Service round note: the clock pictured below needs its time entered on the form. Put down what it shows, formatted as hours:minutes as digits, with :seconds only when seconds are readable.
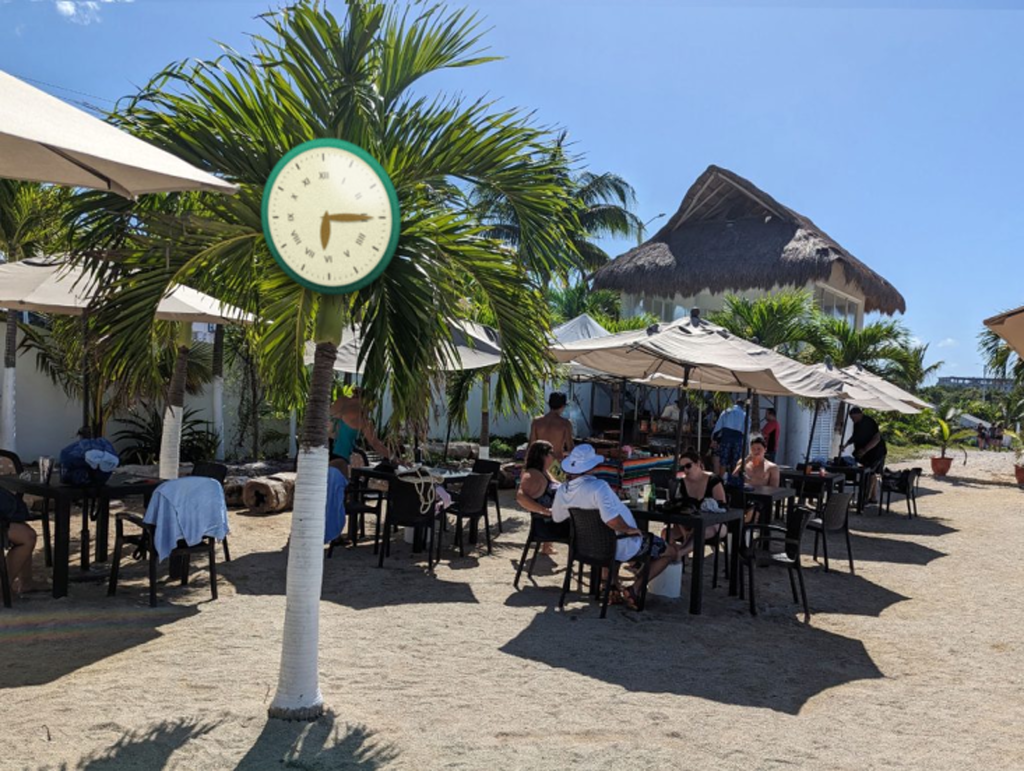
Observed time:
6:15
